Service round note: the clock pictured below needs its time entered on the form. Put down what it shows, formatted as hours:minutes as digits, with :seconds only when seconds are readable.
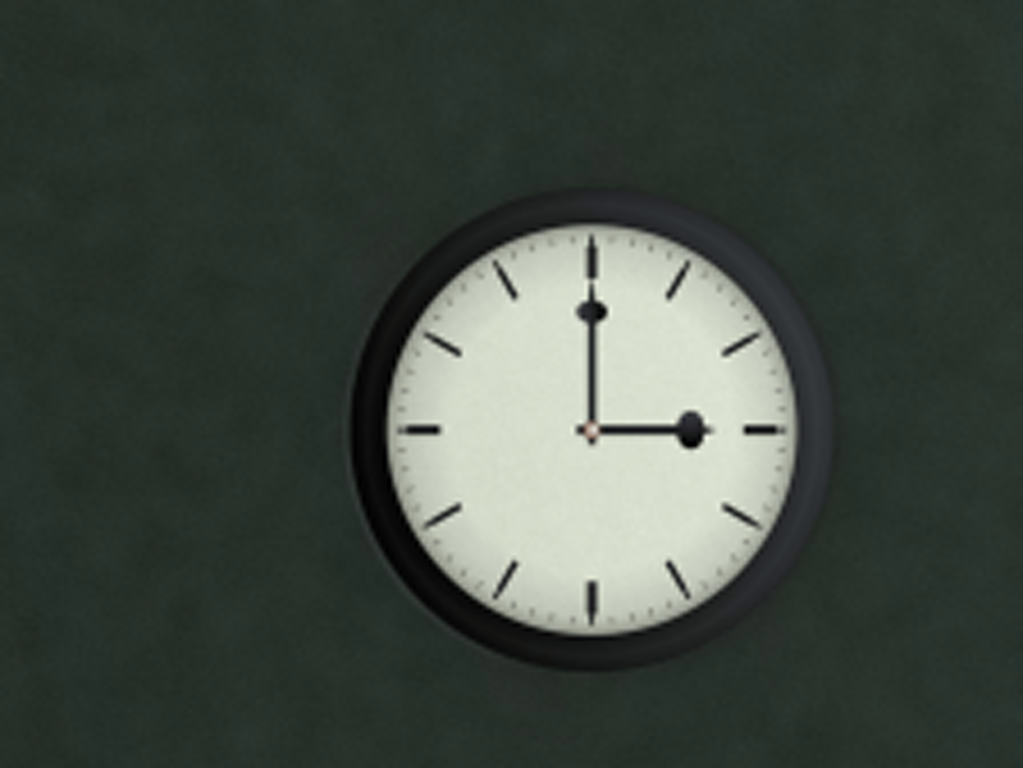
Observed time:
3:00
